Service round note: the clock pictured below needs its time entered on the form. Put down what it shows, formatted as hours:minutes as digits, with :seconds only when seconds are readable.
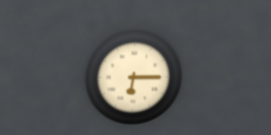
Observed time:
6:15
